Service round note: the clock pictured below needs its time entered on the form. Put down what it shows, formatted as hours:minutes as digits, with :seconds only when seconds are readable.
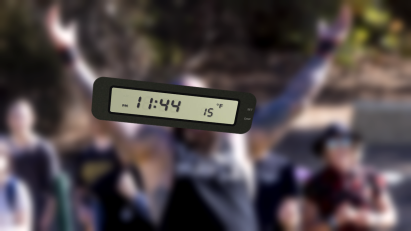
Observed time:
11:44
